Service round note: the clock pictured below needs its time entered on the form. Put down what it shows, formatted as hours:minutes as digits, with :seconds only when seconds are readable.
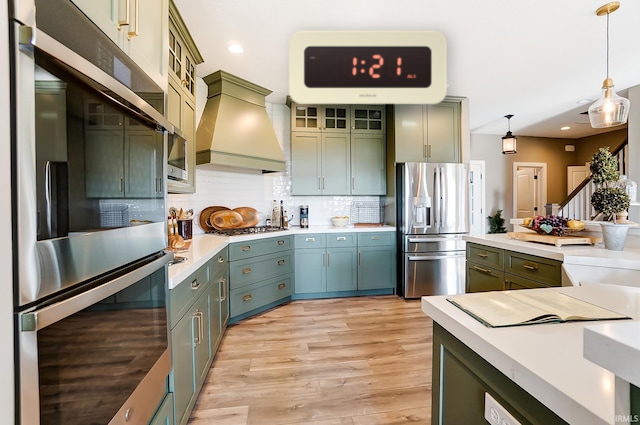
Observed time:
1:21
